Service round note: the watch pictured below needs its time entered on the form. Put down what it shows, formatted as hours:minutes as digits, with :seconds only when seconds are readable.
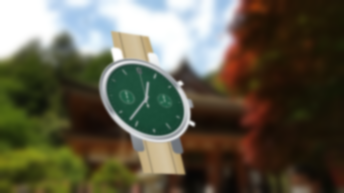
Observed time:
12:37
